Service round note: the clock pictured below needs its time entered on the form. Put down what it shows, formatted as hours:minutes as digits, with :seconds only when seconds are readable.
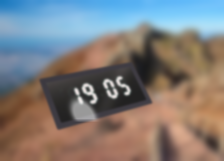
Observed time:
19:05
